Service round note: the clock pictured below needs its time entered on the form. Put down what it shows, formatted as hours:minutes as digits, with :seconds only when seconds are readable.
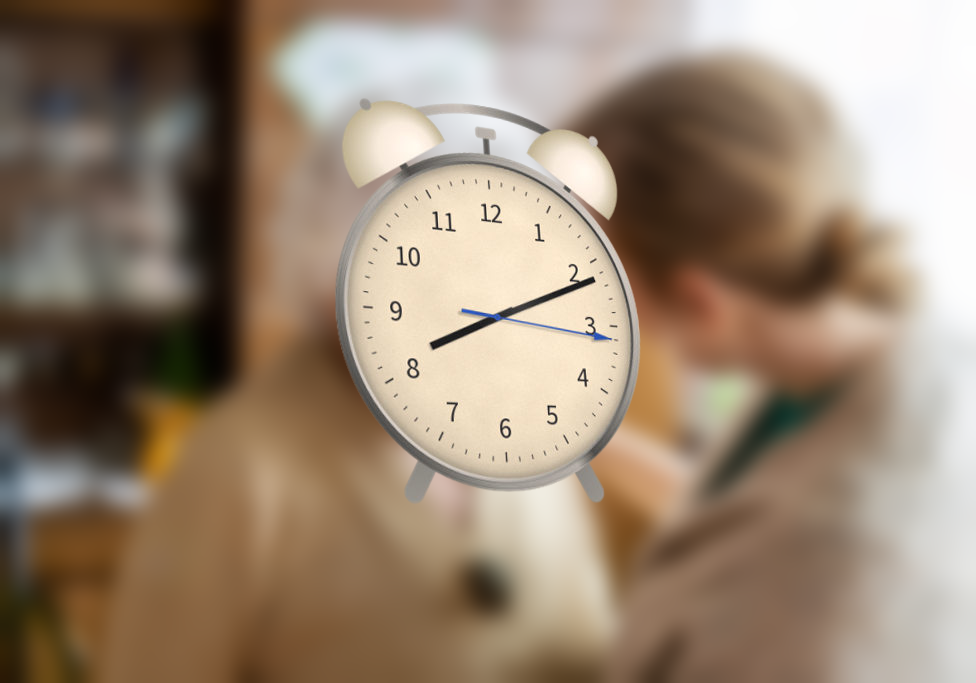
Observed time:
8:11:16
